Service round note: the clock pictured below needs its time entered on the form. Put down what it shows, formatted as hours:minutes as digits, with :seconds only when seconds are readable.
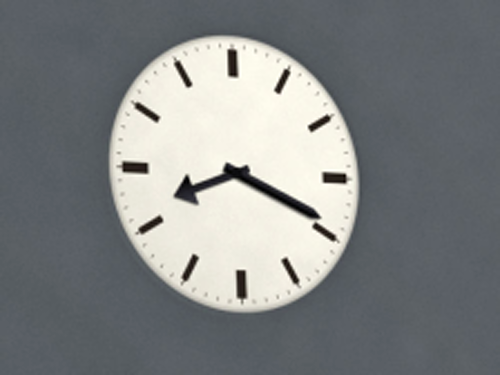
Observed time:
8:19
